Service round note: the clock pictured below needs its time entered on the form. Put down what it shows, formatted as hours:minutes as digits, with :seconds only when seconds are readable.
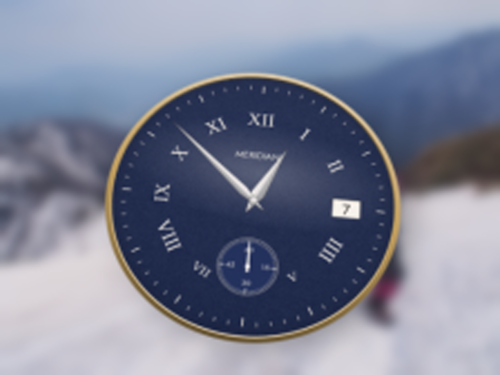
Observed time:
12:52
